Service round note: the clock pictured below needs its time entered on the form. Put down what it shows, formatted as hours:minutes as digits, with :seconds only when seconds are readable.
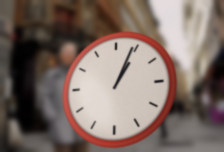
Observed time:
1:04
